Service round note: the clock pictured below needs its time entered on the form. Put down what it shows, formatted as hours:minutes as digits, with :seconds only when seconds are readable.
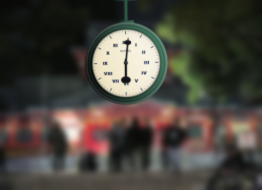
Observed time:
6:01
